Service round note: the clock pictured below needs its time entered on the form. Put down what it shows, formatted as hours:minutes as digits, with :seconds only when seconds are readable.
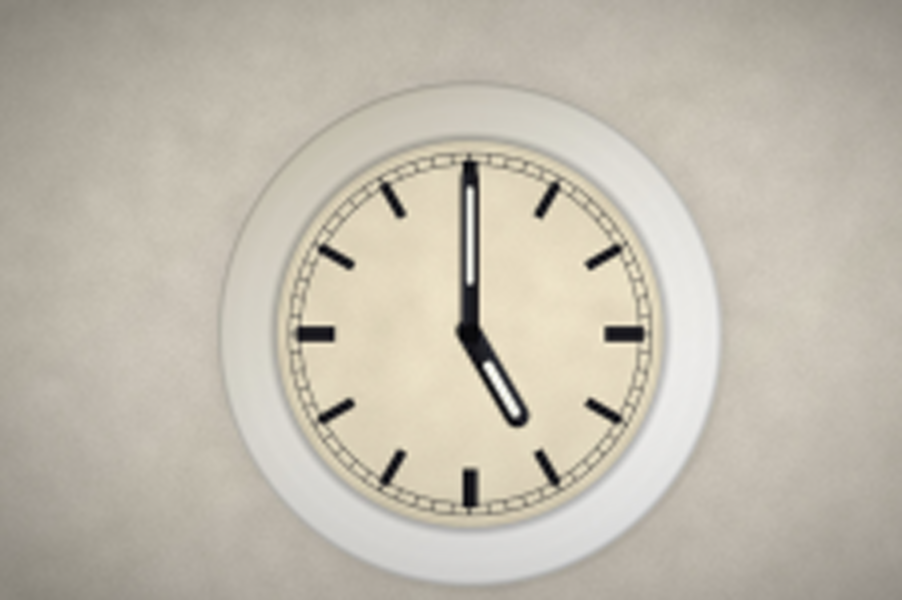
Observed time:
5:00
